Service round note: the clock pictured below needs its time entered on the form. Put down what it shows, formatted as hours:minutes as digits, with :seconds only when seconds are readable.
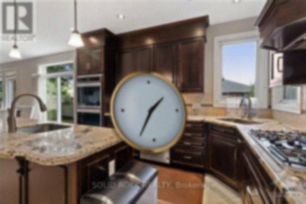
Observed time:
1:35
